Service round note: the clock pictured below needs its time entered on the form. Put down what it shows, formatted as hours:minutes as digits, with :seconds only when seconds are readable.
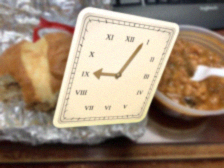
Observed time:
9:04
